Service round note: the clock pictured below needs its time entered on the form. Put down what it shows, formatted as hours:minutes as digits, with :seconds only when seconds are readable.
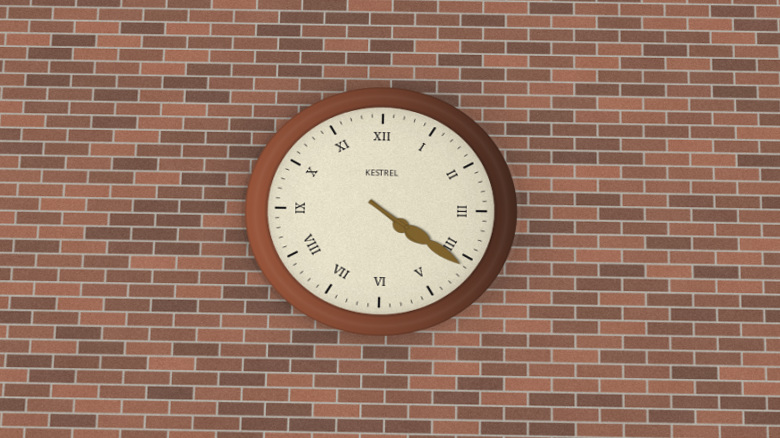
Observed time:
4:21
